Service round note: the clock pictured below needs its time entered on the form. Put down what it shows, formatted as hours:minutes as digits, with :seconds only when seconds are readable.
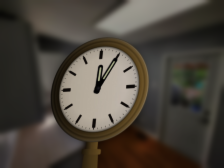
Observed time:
12:05
